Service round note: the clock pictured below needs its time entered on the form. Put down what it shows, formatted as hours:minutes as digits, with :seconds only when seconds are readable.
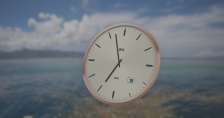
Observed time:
6:57
